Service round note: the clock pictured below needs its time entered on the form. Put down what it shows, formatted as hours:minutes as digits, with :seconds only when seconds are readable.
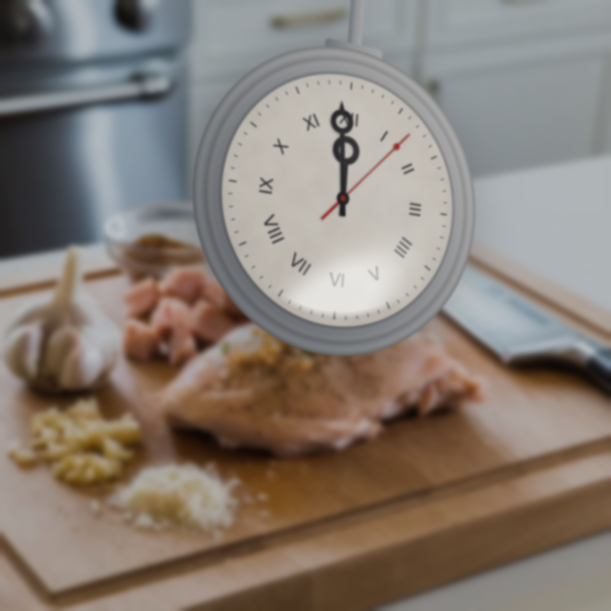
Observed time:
11:59:07
